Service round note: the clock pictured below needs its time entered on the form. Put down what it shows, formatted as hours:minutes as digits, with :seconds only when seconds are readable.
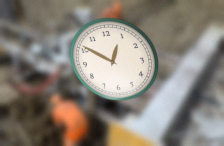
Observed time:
12:51
